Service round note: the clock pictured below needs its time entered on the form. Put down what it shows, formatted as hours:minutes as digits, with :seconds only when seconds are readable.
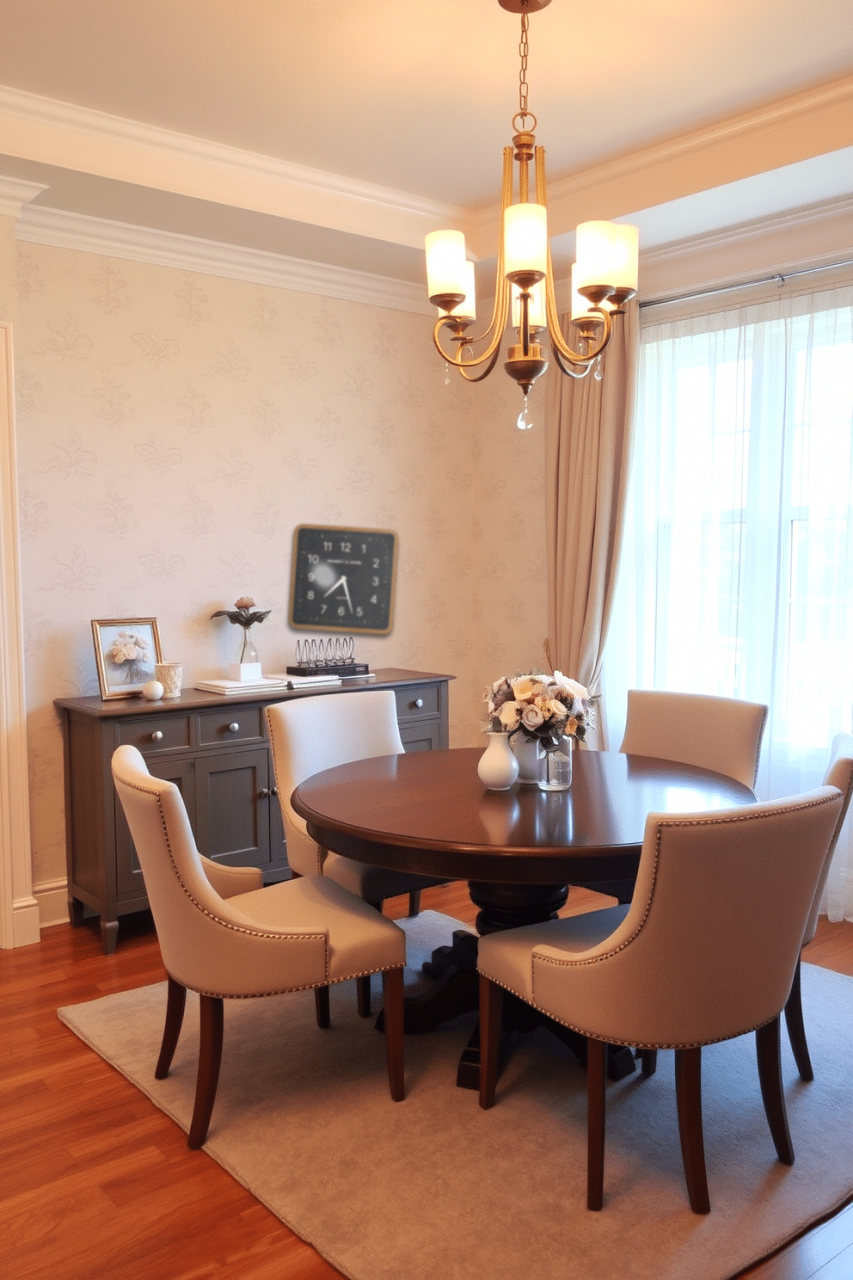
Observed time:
7:27
